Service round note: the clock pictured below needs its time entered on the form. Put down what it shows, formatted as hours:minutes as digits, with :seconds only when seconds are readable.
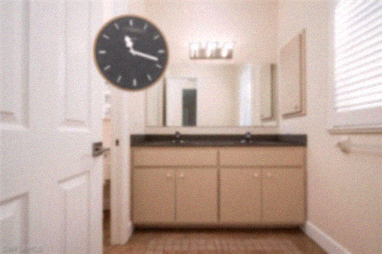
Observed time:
11:18
